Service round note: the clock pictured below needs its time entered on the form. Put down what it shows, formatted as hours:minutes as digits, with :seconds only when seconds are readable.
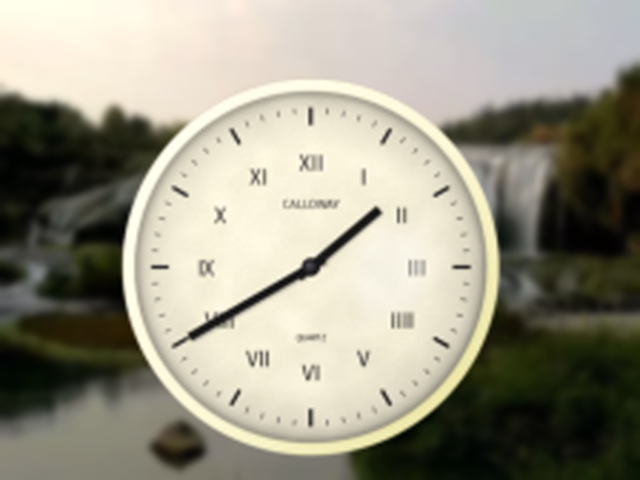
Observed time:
1:40
